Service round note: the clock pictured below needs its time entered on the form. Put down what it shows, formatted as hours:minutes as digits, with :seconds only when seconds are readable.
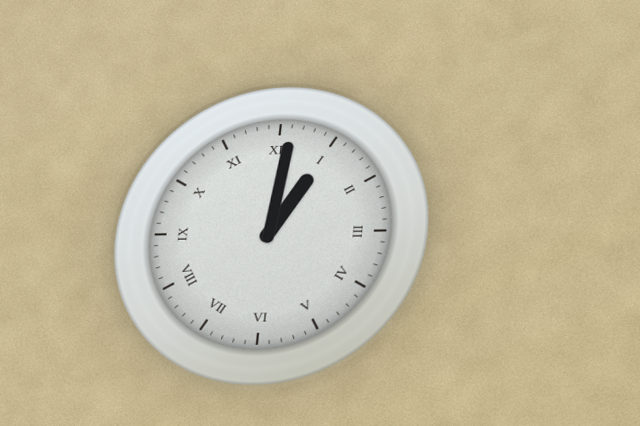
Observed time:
1:01
